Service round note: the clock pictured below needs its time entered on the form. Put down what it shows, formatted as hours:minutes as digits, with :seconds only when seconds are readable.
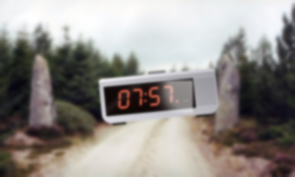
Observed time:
7:57
